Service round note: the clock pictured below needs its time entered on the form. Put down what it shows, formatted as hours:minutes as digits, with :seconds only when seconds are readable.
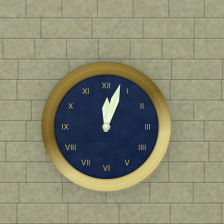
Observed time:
12:03
